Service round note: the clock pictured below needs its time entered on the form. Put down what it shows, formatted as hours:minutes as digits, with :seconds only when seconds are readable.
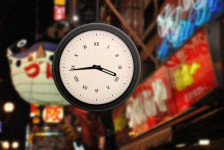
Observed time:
3:44
